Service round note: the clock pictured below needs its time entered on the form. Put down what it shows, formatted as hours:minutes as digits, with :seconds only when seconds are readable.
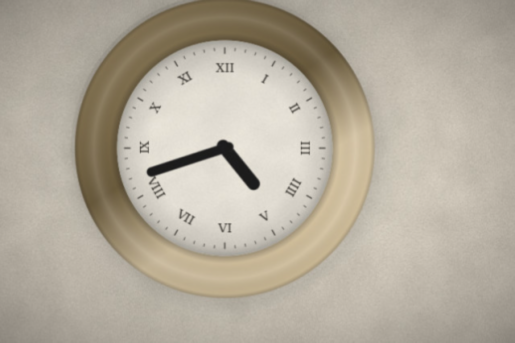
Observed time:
4:42
